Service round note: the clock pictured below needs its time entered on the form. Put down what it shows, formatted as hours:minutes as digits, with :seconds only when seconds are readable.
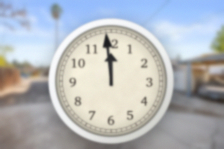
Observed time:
11:59
